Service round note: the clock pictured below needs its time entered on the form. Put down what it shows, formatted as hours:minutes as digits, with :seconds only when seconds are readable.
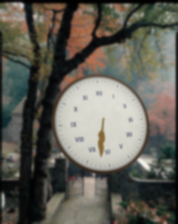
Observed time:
6:32
